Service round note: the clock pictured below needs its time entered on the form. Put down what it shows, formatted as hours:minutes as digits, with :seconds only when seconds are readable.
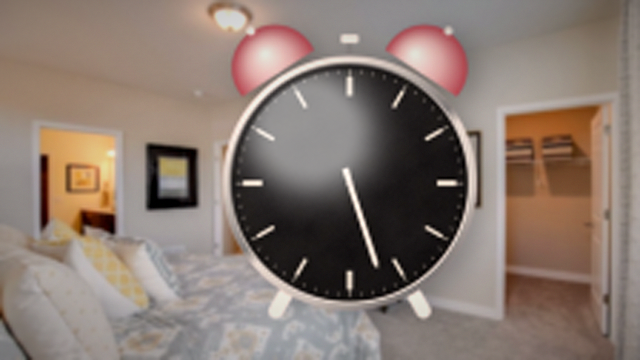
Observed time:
5:27
